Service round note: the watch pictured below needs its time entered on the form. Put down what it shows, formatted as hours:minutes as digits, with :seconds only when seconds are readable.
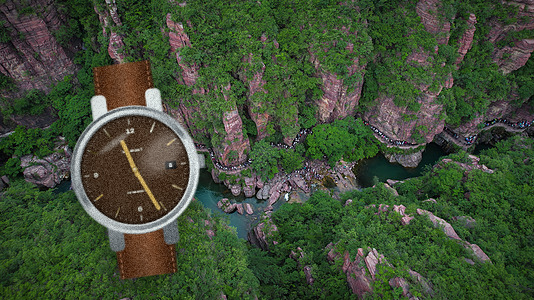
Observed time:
11:26
